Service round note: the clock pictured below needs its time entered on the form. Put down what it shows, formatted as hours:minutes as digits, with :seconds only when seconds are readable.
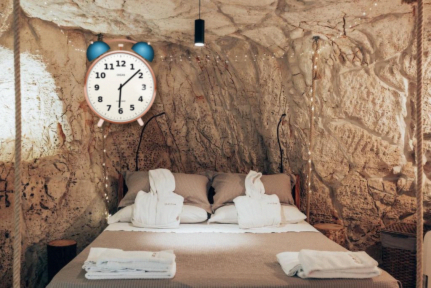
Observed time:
6:08
